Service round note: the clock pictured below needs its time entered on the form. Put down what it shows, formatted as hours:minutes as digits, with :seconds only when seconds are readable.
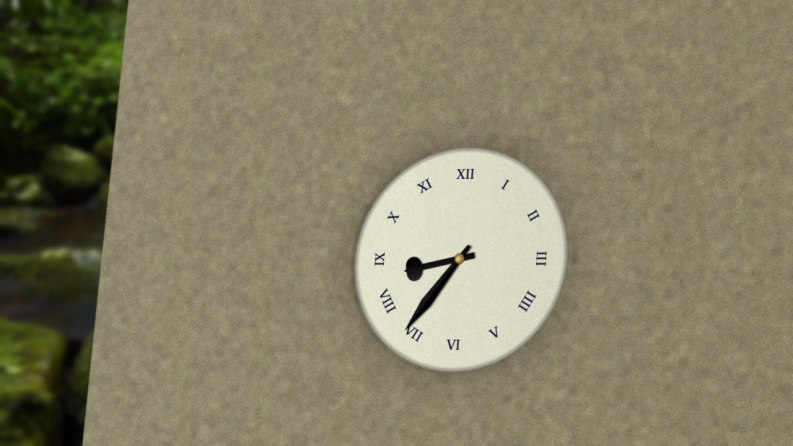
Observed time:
8:36
